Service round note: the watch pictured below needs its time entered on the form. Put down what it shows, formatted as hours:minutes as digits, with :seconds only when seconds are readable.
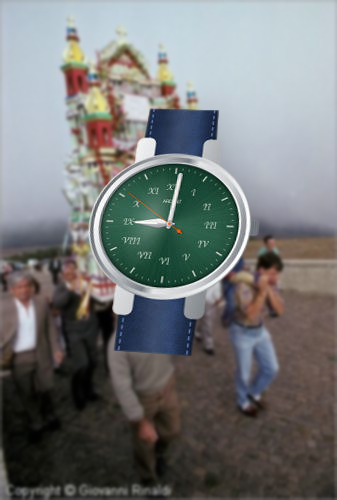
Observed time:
9:00:51
